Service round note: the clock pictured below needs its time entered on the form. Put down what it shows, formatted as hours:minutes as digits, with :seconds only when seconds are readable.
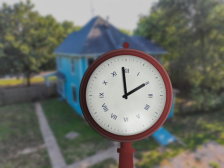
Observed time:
1:59
